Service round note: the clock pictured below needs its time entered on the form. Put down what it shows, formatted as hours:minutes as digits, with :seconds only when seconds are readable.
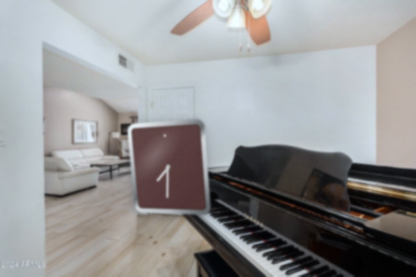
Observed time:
7:31
